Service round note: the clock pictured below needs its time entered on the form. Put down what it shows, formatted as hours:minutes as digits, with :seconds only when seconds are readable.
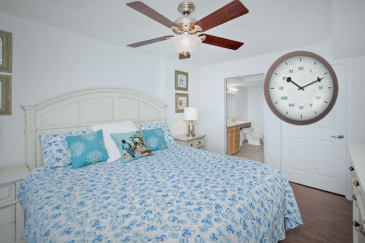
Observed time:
10:11
